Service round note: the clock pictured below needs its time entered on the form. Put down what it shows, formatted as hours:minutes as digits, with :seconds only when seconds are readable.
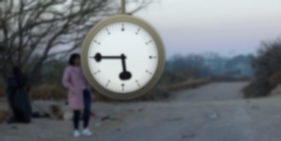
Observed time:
5:45
